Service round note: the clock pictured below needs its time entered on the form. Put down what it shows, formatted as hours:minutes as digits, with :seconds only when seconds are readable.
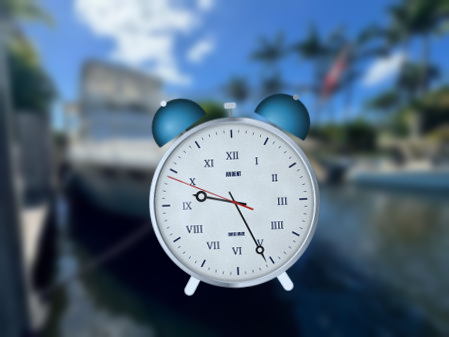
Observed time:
9:25:49
